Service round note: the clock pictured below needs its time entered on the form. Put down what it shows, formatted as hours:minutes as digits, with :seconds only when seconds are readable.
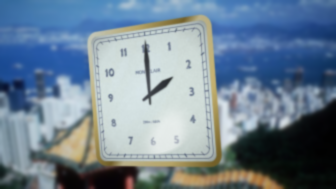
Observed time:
2:00
